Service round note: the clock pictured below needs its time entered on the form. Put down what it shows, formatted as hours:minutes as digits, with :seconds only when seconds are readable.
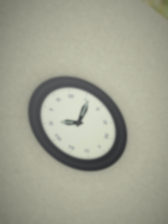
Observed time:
9:06
